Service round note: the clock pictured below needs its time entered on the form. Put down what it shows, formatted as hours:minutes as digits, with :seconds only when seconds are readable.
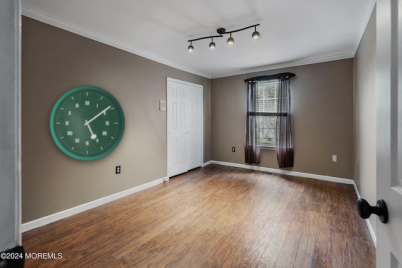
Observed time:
5:09
